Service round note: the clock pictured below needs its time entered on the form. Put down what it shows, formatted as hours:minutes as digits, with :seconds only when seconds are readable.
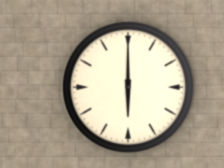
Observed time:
6:00
